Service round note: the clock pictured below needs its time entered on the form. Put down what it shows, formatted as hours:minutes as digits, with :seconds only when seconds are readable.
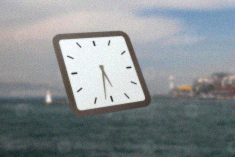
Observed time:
5:32
